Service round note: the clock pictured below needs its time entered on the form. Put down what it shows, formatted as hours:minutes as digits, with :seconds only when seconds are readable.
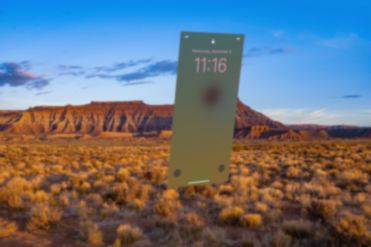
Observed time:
11:16
